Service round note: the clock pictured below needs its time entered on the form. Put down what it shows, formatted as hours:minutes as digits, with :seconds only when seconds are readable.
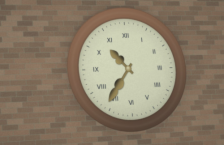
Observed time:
10:36
